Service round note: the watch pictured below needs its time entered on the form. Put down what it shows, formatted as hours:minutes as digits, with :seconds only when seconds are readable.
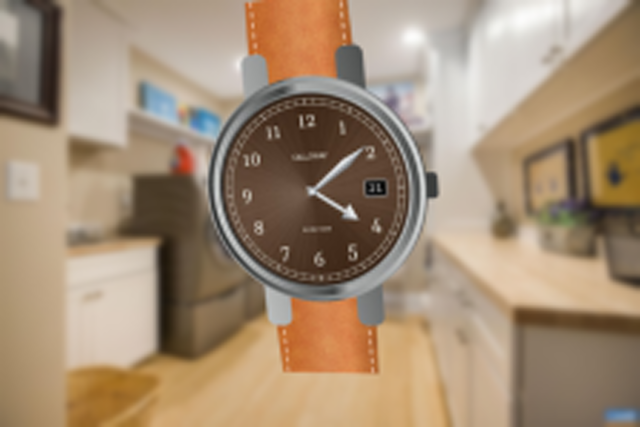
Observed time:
4:09
